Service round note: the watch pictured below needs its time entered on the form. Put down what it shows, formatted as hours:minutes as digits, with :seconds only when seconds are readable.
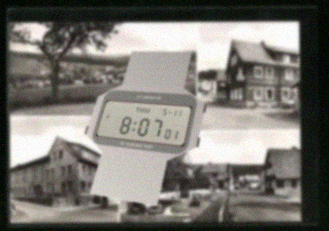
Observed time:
8:07
